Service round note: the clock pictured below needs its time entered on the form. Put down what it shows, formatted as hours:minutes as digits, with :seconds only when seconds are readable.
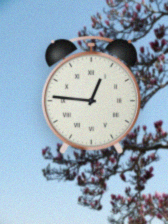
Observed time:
12:46
